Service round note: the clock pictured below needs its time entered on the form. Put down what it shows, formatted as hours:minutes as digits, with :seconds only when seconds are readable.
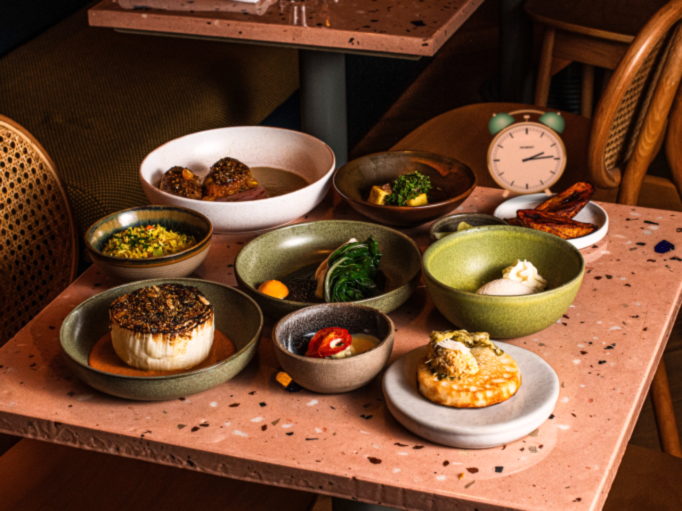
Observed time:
2:14
